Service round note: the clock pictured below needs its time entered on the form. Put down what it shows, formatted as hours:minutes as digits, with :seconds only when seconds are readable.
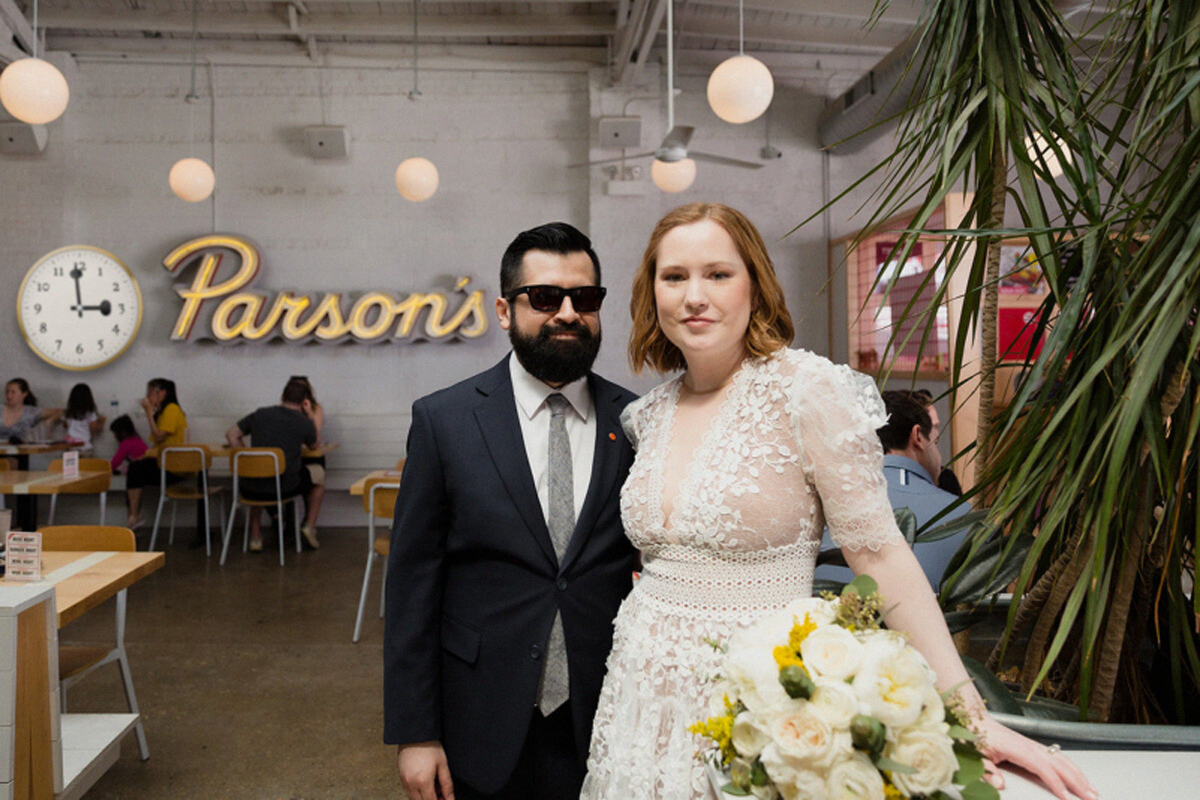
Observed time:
2:59
